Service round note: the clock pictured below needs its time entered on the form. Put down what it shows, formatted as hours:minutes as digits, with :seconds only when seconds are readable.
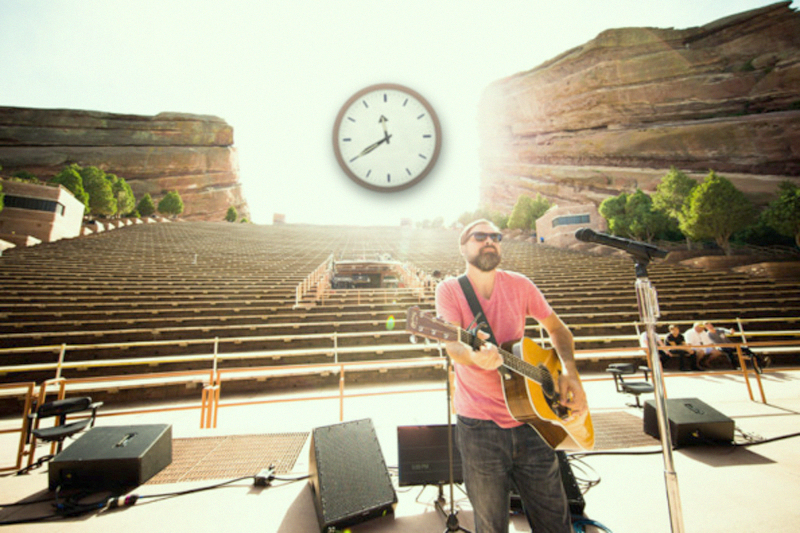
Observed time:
11:40
